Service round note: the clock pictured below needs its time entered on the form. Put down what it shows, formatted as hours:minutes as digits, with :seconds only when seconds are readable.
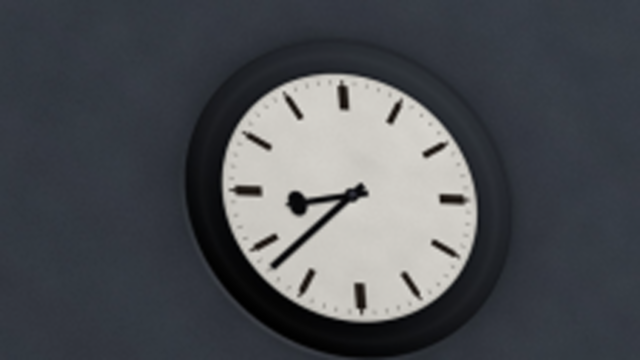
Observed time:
8:38
